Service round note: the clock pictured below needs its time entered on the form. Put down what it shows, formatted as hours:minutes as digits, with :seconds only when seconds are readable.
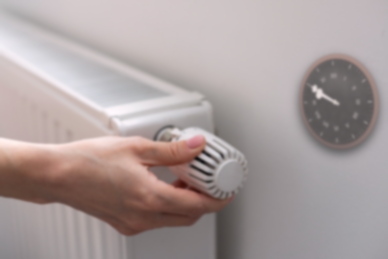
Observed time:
9:50
